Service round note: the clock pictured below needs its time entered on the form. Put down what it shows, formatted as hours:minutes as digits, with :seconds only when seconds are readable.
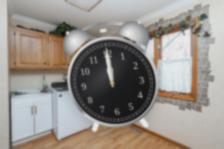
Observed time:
12:00
